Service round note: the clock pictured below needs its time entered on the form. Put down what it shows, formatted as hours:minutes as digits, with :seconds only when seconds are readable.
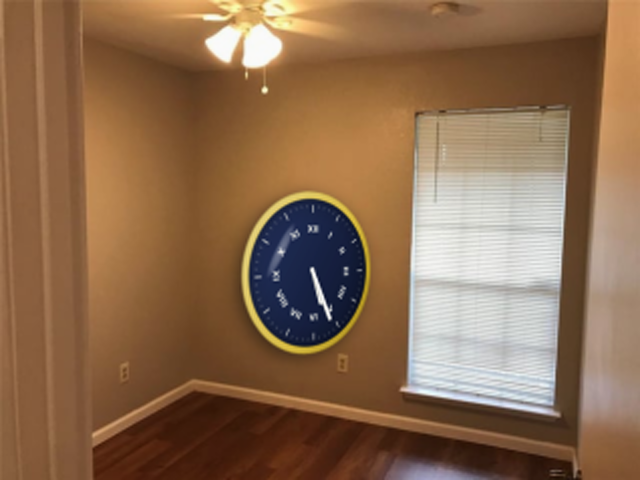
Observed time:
5:26
